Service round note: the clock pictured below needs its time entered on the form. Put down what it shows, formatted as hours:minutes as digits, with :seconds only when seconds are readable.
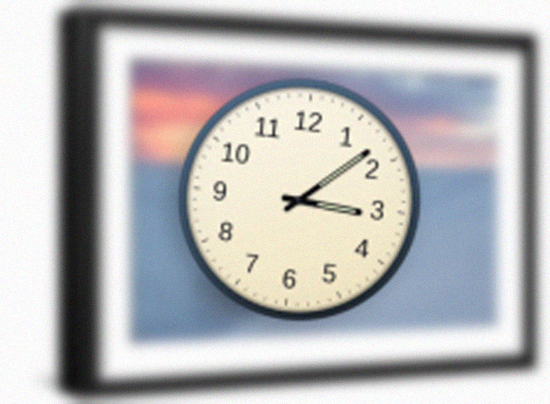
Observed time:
3:08
